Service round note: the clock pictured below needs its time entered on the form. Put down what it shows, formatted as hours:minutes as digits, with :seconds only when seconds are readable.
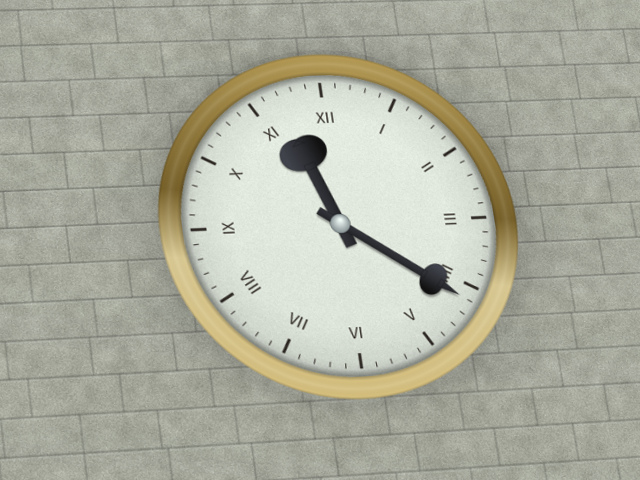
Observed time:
11:21
